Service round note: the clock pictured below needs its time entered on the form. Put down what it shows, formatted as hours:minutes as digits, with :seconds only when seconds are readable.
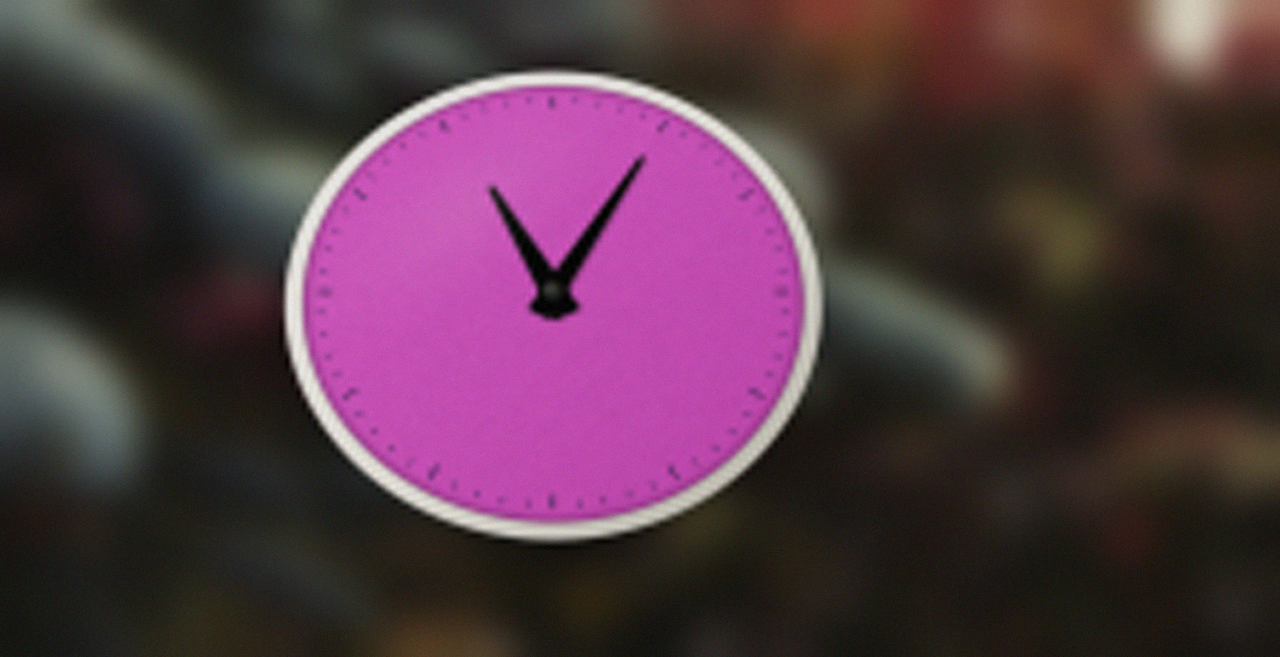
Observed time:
11:05
